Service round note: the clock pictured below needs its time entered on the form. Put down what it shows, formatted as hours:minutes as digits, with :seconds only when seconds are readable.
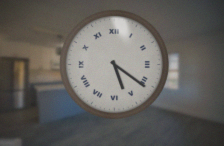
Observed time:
5:21
